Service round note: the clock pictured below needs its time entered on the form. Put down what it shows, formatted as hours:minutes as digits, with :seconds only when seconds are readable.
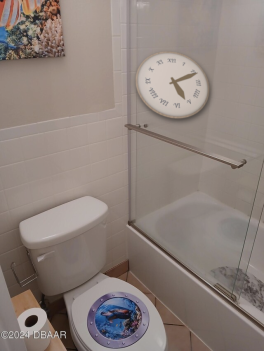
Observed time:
5:11
